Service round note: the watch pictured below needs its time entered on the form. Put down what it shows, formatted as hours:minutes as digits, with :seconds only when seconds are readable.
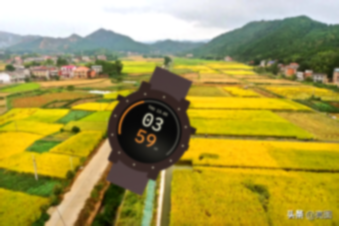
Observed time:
3:59
